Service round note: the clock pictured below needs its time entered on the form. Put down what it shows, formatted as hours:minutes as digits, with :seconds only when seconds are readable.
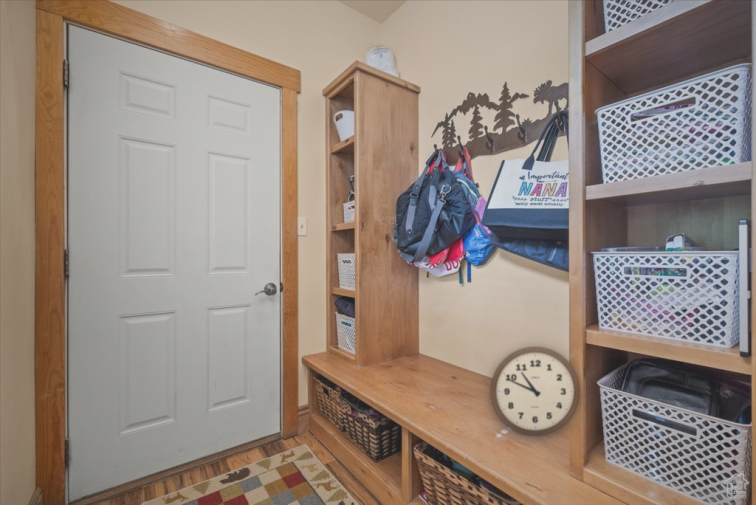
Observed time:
10:49
